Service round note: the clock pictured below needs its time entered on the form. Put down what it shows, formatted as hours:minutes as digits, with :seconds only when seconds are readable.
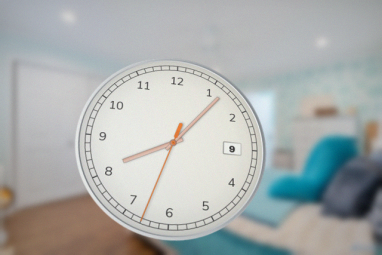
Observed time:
8:06:33
